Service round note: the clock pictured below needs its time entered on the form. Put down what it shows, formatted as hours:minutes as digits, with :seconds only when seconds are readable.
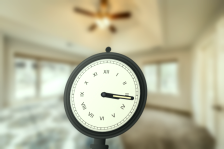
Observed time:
3:16
